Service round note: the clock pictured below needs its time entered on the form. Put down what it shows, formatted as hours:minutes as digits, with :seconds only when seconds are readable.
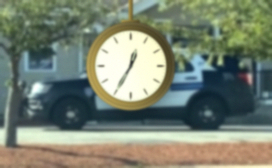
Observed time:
12:35
